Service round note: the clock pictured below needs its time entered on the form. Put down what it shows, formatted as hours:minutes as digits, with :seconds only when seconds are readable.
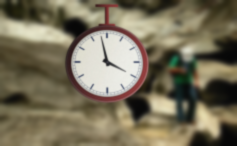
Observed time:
3:58
